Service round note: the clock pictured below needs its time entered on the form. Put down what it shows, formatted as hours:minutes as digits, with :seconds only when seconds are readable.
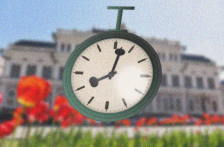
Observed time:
8:02
